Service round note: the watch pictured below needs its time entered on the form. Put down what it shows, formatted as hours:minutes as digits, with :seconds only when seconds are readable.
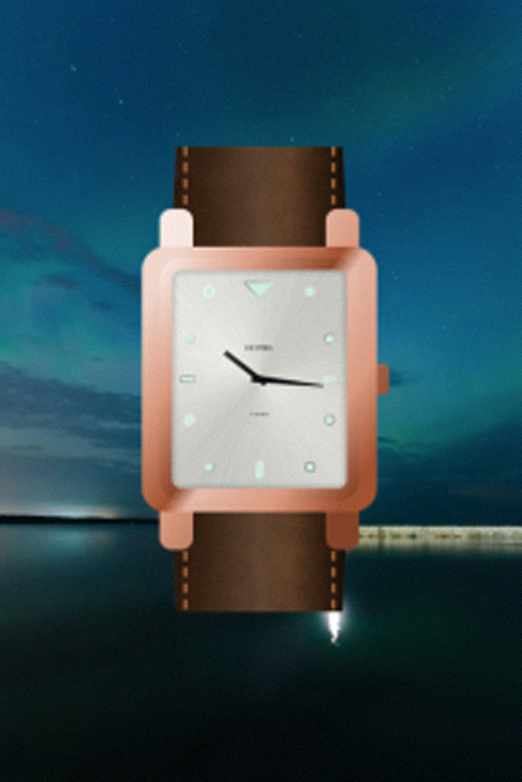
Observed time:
10:16
